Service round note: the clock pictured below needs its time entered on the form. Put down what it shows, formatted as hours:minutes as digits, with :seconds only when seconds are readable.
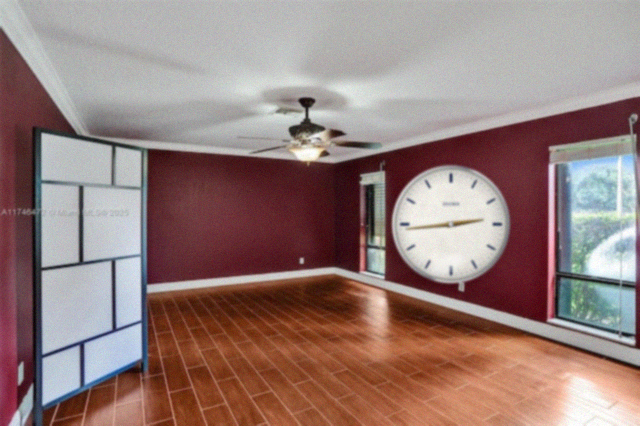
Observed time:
2:44
